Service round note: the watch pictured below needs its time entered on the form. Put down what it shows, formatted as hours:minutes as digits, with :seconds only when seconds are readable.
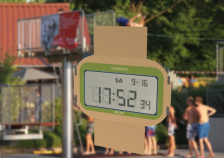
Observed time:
17:52:34
